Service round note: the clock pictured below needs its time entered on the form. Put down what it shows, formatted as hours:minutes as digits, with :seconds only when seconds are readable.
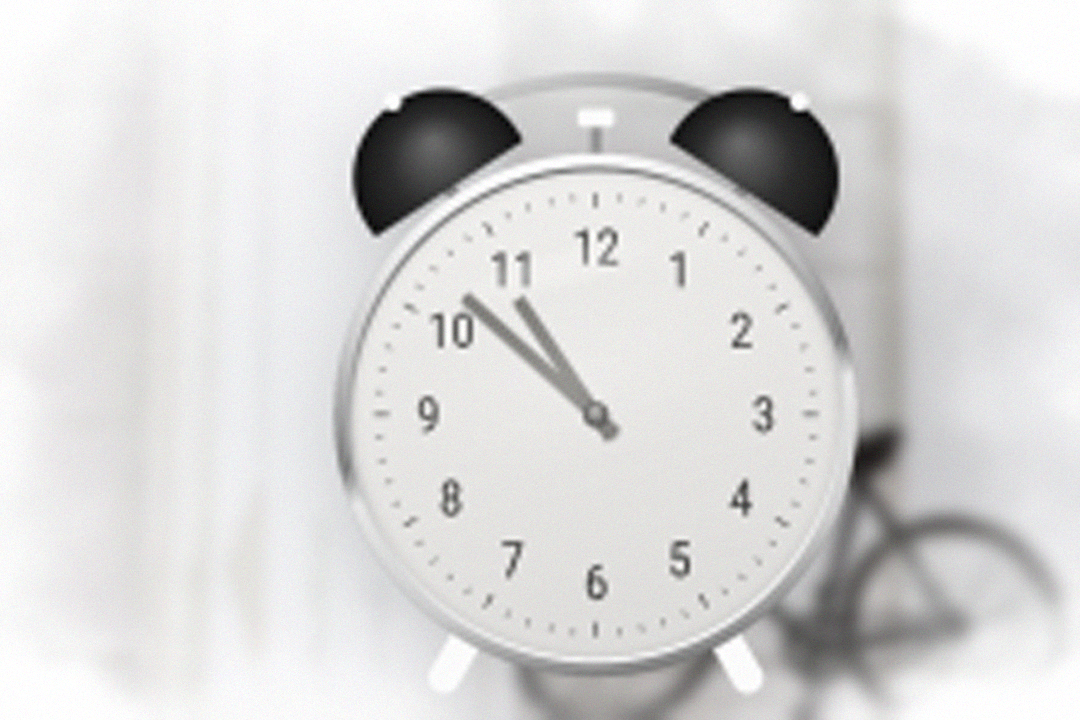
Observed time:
10:52
